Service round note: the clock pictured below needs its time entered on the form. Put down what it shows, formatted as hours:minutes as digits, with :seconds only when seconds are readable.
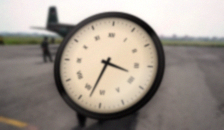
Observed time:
3:33
